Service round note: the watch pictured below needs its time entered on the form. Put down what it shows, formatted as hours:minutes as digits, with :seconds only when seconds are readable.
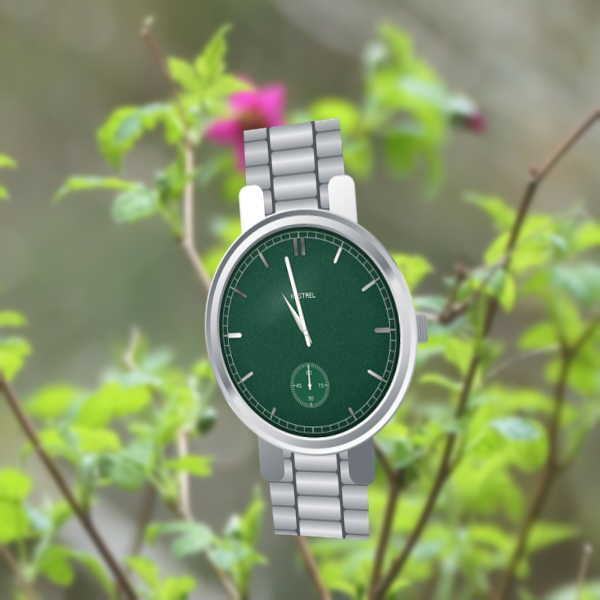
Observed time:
10:58
